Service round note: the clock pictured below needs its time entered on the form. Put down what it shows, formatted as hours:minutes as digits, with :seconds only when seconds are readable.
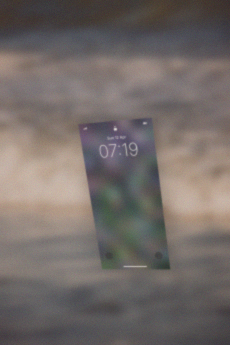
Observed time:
7:19
